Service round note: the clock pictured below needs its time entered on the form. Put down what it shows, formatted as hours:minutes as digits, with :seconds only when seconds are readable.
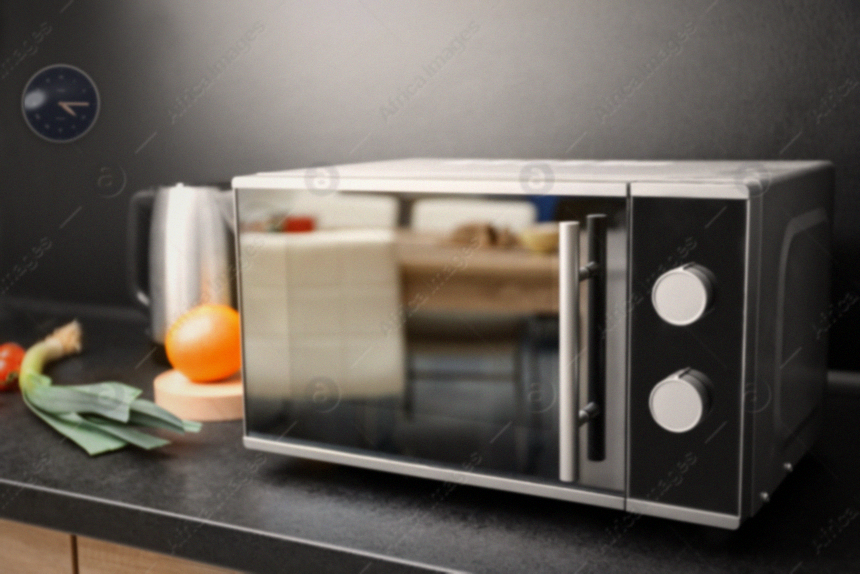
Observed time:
4:15
